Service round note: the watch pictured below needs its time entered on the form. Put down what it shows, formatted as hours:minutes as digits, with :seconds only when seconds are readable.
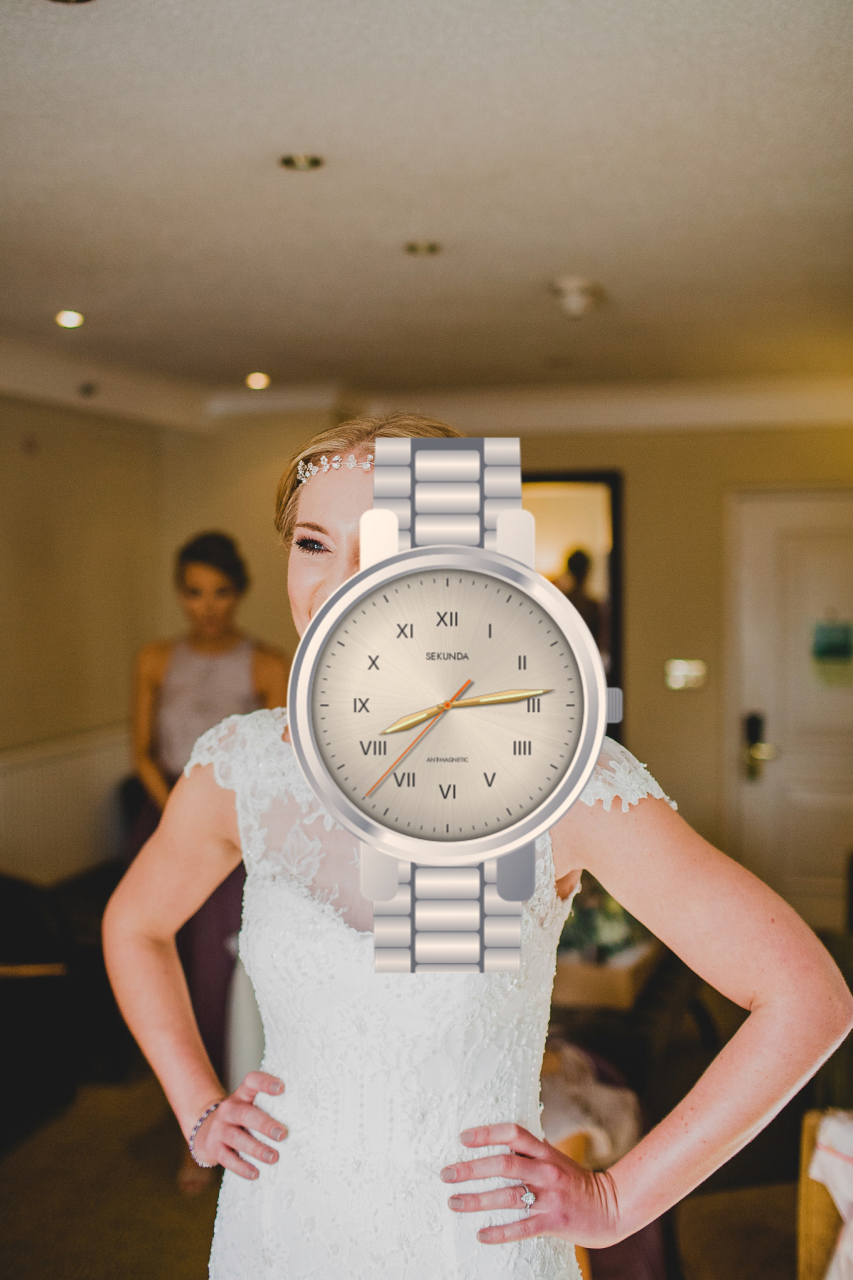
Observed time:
8:13:37
